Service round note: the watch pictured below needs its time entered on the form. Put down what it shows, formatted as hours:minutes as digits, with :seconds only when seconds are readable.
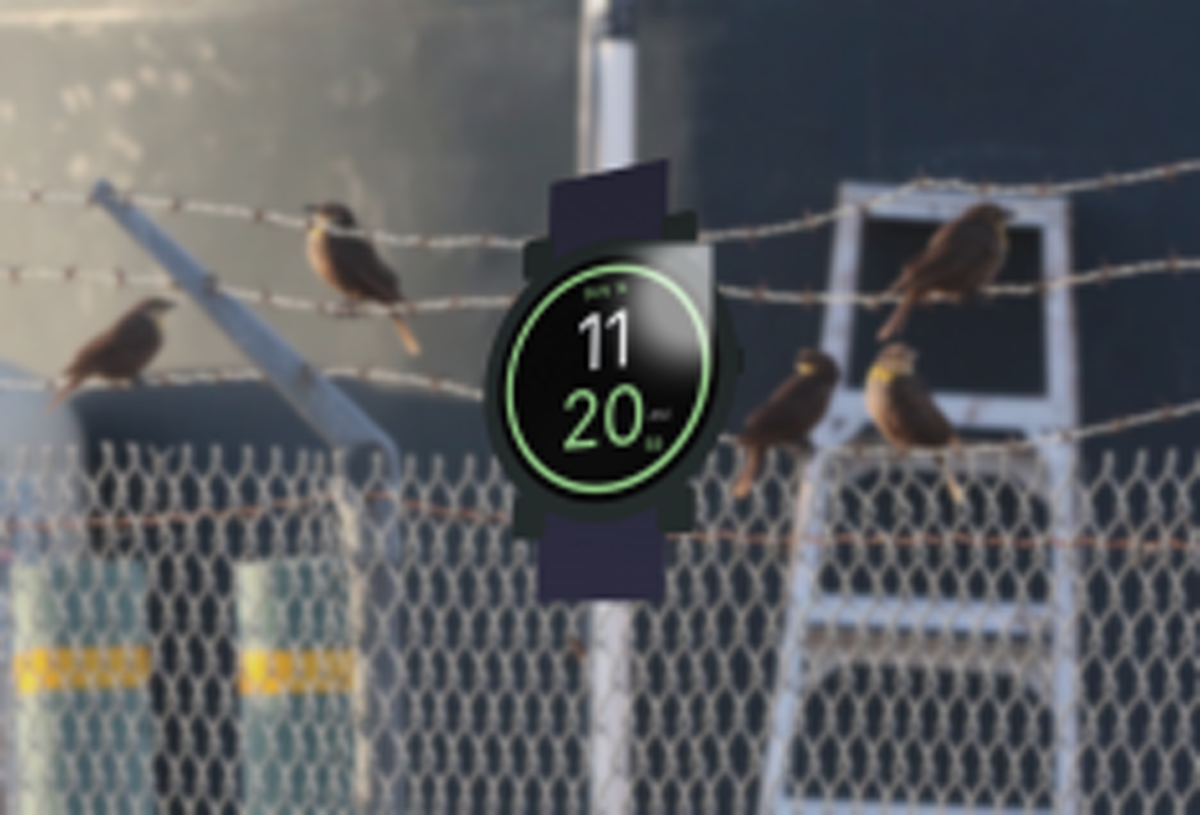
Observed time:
11:20
